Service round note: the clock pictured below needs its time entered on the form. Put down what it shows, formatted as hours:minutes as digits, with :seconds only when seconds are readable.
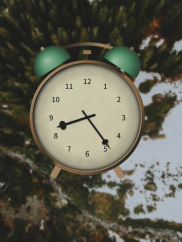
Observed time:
8:24
